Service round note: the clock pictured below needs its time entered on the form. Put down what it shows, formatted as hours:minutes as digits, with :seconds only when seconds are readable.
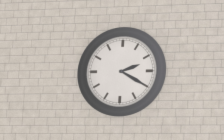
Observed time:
2:20
